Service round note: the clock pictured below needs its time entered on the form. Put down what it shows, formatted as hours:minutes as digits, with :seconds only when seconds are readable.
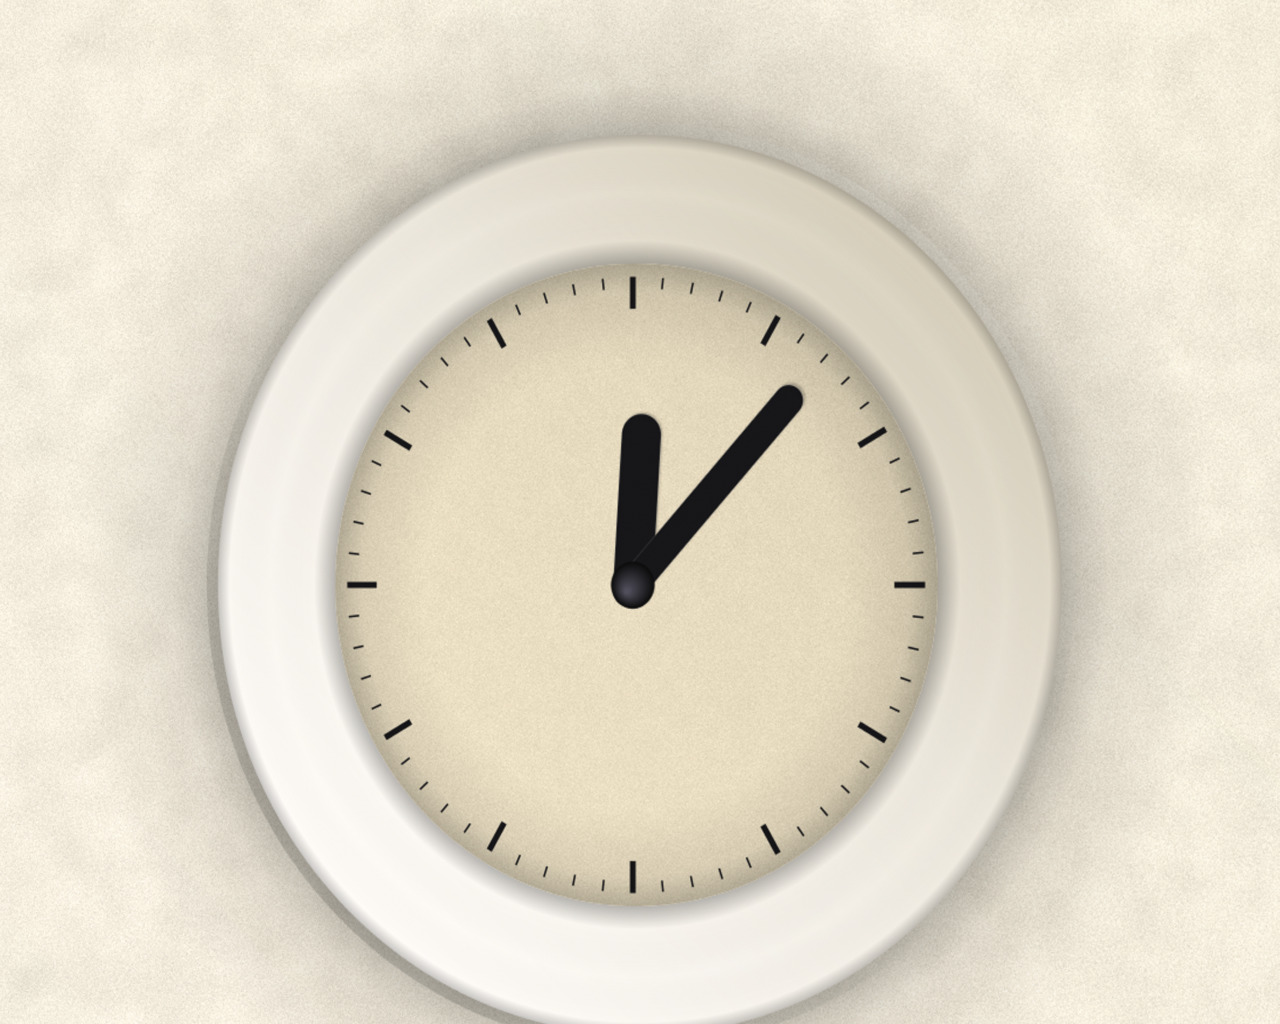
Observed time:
12:07
